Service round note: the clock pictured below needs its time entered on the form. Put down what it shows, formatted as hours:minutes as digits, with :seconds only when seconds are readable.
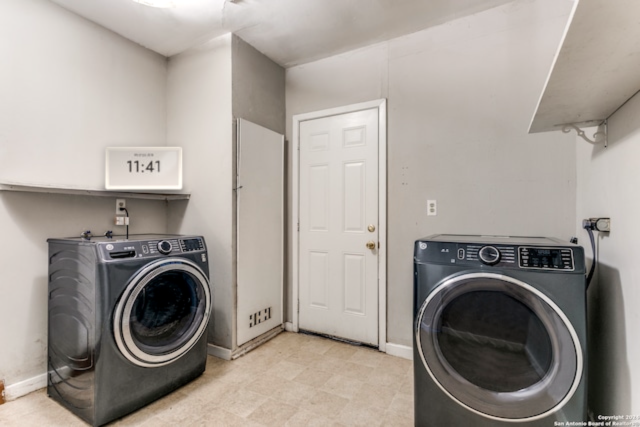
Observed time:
11:41
